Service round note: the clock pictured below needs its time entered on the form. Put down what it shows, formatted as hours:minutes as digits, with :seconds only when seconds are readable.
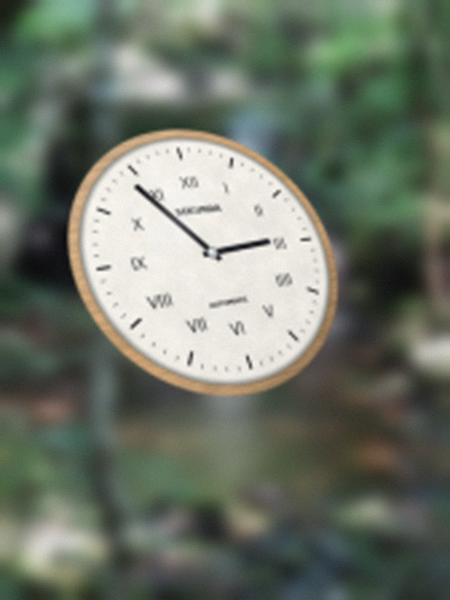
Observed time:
2:54
